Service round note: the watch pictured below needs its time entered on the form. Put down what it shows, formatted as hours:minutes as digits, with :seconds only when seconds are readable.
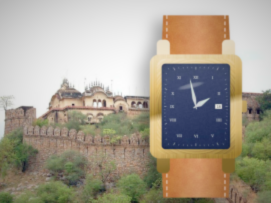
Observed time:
1:58
